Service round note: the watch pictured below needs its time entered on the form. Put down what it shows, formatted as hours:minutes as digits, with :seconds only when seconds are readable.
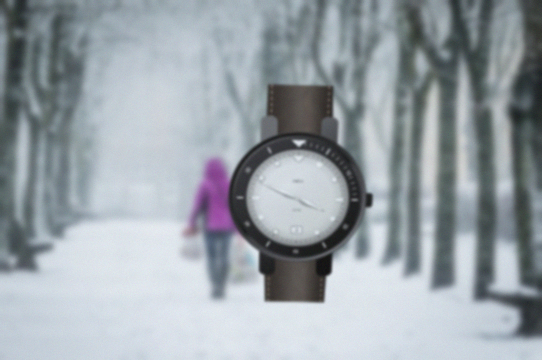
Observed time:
3:49
